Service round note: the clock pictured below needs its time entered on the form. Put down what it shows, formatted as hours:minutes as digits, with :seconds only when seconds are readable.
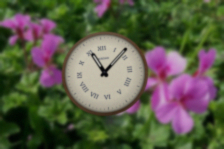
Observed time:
11:08
